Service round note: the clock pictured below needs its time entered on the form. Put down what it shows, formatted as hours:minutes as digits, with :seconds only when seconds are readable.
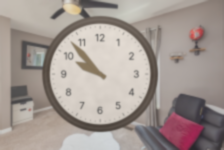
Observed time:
9:53
